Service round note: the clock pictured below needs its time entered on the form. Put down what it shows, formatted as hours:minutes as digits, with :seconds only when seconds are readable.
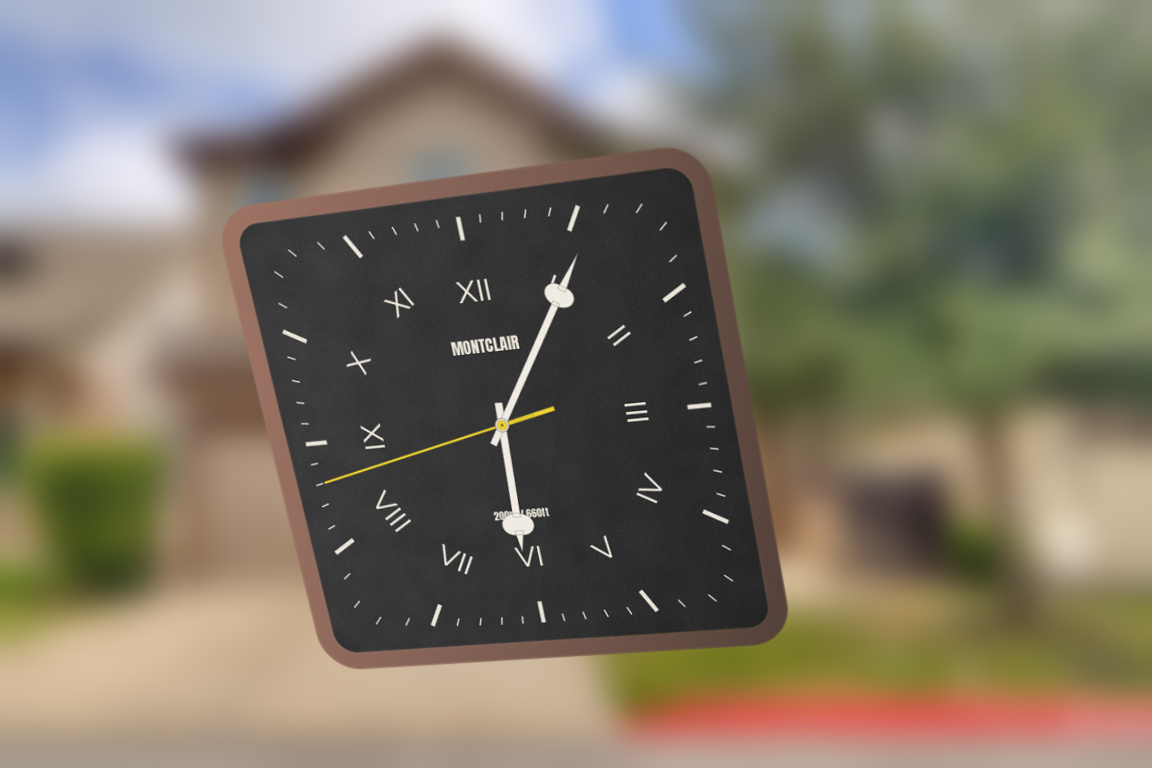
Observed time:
6:05:43
